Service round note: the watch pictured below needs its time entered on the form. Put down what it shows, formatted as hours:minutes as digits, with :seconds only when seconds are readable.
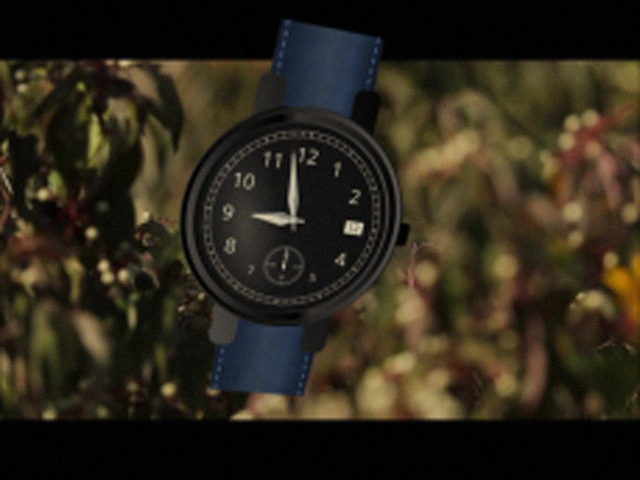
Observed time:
8:58
